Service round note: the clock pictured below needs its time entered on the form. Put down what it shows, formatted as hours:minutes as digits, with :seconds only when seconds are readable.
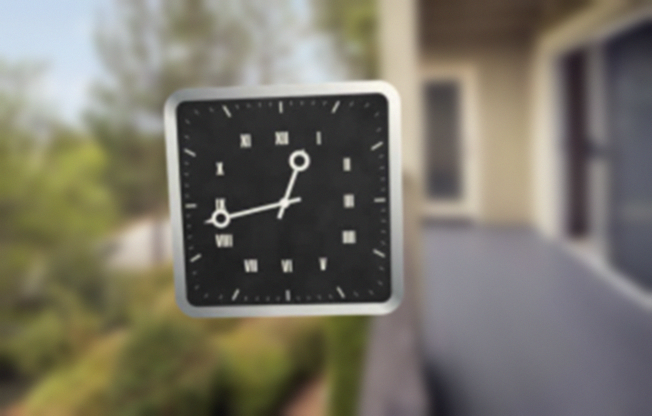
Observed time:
12:43
